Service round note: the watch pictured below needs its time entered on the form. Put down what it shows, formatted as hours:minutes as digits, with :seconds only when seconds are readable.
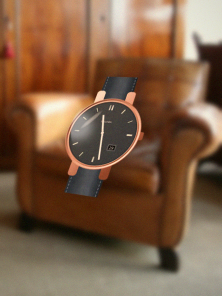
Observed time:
11:28
